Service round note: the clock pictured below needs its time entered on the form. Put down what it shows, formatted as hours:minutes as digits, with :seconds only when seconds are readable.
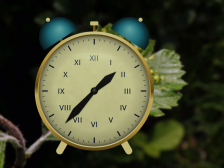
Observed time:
1:37
